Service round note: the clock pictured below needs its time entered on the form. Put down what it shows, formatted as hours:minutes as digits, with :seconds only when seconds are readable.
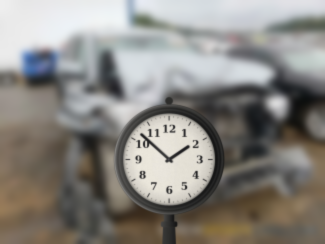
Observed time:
1:52
